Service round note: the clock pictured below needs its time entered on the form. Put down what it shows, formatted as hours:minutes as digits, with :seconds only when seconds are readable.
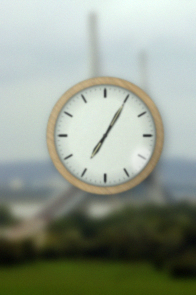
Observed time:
7:05
